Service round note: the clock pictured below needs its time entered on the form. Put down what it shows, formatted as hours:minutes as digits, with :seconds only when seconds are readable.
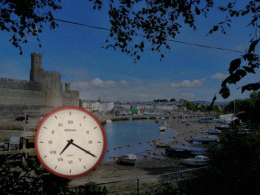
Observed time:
7:20
